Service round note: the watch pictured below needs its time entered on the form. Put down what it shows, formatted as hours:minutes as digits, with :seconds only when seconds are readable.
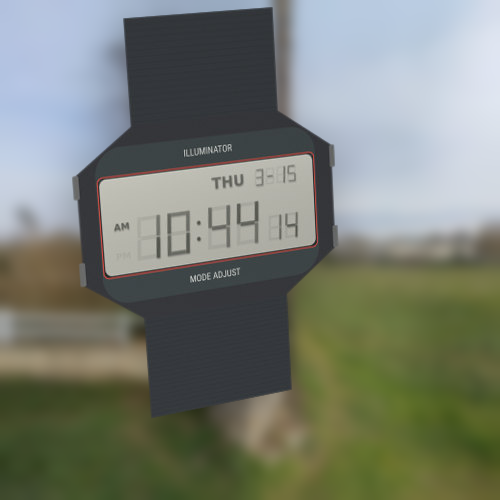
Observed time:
10:44:14
